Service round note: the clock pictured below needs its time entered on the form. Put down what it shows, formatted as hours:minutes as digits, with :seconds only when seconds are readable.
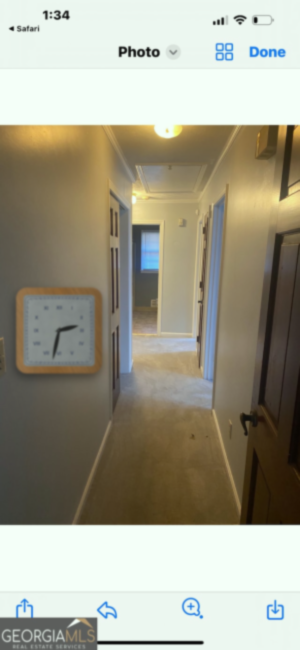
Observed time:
2:32
